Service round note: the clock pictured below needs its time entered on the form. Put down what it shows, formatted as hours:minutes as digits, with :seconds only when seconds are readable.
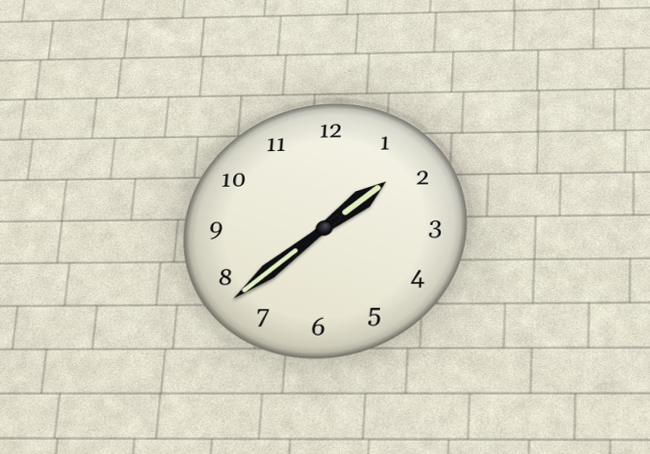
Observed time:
1:38
